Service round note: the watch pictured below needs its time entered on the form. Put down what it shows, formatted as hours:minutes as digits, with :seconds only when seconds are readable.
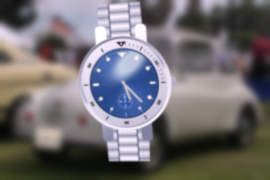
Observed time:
5:23
